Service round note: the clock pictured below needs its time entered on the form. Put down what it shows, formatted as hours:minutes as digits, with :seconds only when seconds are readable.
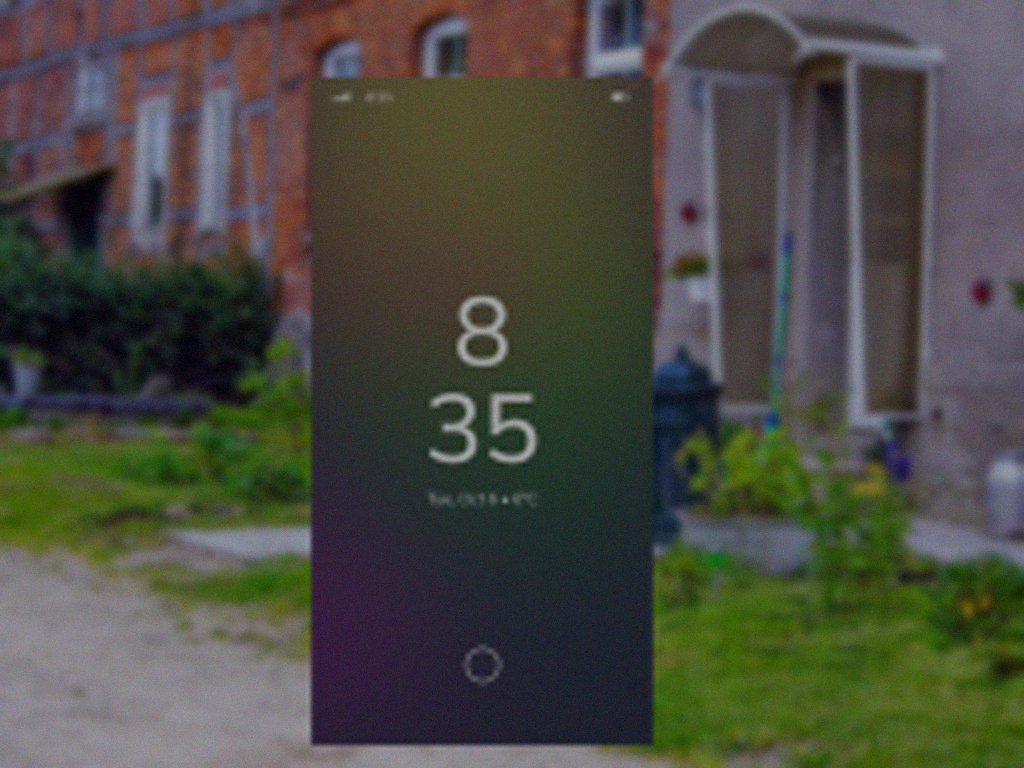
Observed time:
8:35
